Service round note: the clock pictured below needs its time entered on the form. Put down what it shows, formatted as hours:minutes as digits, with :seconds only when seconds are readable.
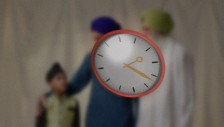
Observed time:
2:22
